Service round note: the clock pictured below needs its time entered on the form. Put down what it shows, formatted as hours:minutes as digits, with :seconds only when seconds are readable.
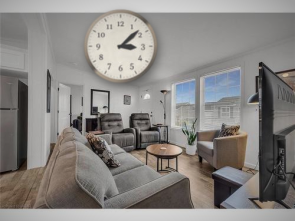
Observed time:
3:08
